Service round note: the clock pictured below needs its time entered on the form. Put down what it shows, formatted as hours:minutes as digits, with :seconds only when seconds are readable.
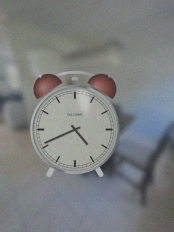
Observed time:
4:41
